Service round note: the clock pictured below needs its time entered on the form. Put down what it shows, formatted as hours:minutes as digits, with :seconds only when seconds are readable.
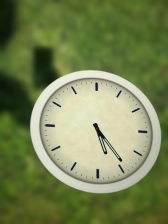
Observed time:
5:24
